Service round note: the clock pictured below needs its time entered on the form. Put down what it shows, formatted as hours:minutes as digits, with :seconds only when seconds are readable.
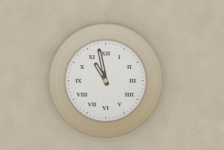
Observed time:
10:58
